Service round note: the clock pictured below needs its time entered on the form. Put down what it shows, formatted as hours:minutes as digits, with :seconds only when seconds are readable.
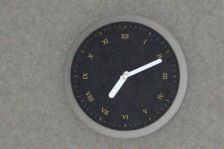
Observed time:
7:11
